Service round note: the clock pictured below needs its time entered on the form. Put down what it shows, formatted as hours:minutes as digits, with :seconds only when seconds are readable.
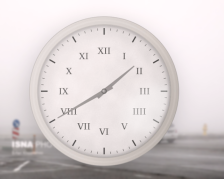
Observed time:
1:40
